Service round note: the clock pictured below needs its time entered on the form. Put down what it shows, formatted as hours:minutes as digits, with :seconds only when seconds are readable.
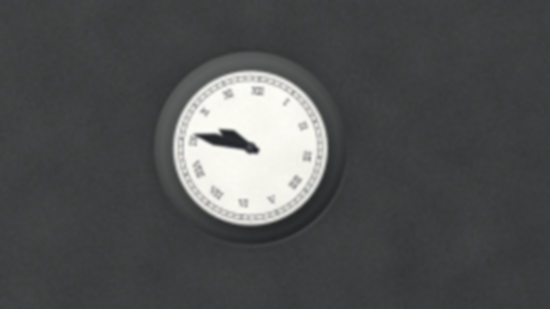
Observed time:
9:46
